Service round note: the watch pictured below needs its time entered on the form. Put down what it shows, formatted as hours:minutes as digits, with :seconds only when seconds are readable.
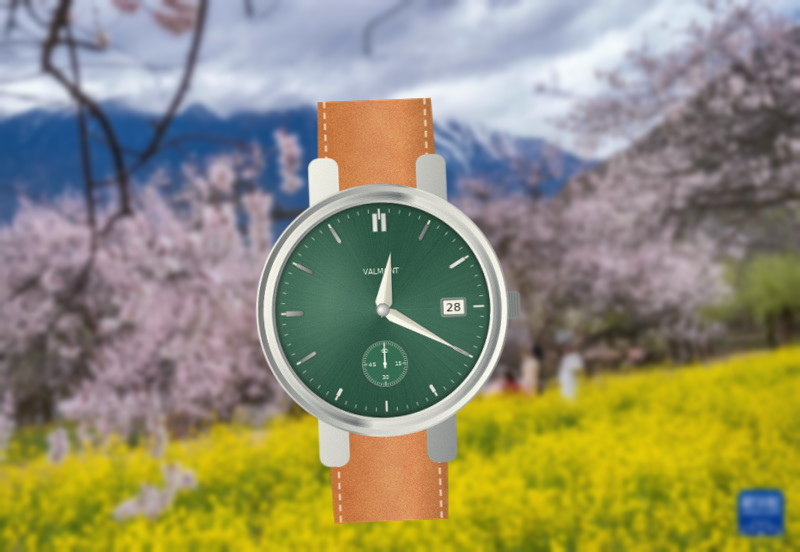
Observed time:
12:20
